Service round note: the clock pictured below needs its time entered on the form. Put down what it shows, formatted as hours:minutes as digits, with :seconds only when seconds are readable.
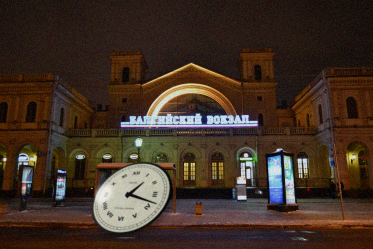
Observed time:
1:18
